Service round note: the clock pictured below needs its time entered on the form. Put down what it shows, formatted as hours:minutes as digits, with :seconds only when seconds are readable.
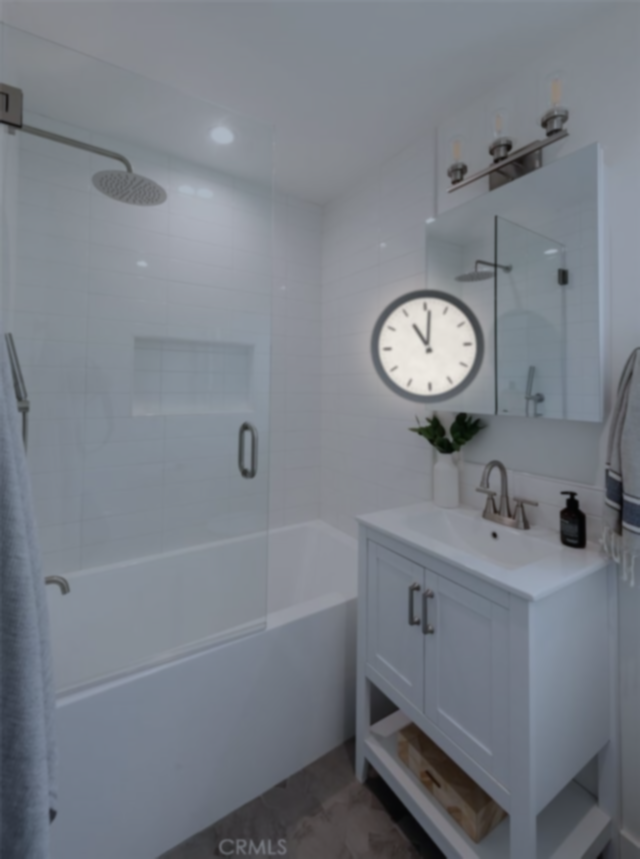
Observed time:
11:01
